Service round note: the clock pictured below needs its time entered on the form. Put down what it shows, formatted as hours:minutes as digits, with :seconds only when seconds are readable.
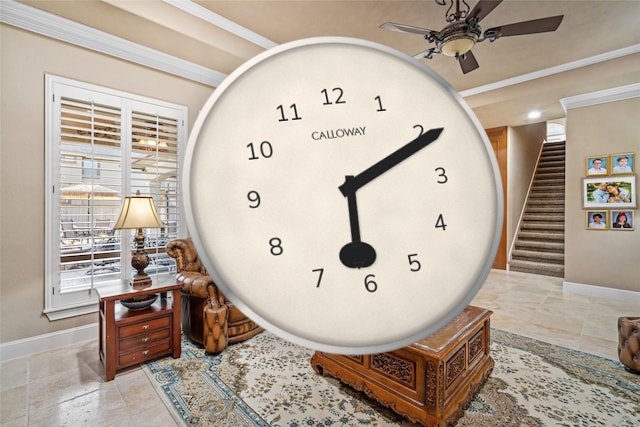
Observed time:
6:11
